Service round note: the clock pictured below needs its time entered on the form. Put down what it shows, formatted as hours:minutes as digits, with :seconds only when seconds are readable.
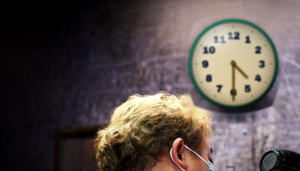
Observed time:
4:30
